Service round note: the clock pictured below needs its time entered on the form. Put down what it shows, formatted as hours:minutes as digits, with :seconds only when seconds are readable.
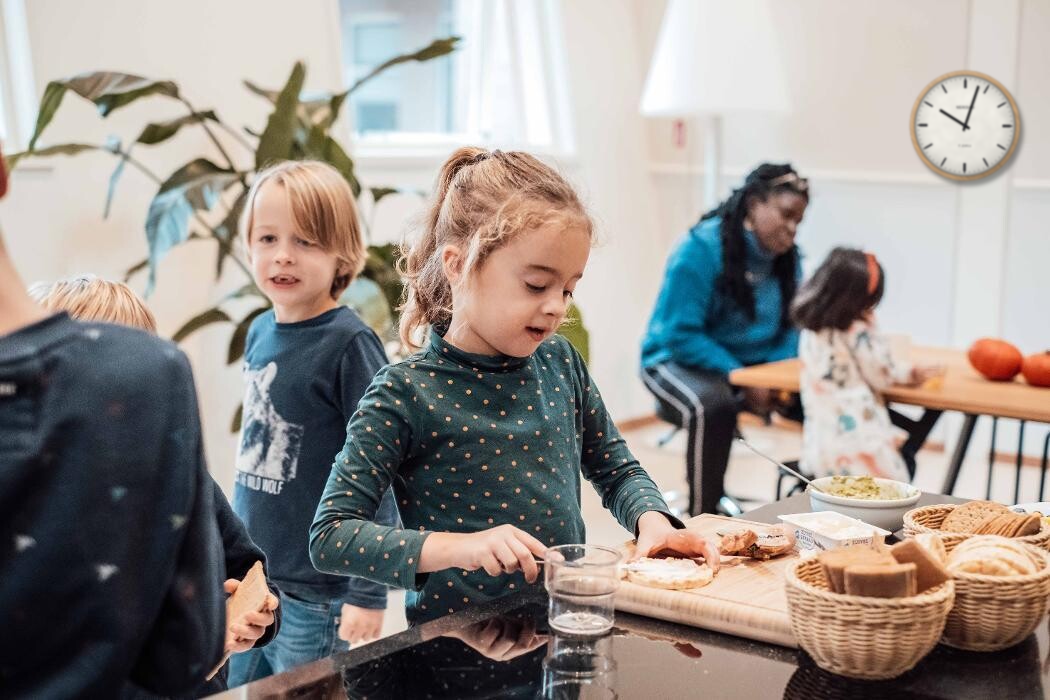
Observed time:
10:03
